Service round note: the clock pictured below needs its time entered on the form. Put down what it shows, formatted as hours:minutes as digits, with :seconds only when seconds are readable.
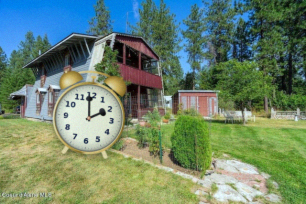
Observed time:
1:59
